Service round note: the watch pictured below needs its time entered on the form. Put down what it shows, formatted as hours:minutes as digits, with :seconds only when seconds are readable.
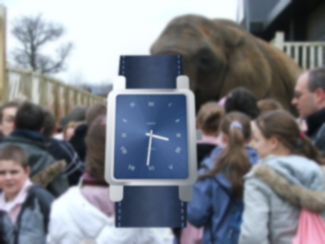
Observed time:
3:31
